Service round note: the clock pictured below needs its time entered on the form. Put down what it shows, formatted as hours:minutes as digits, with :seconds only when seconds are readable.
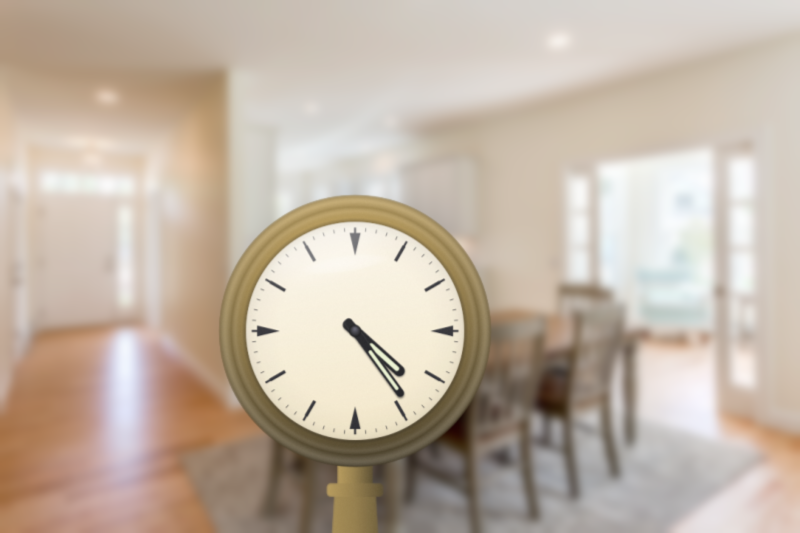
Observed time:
4:24
